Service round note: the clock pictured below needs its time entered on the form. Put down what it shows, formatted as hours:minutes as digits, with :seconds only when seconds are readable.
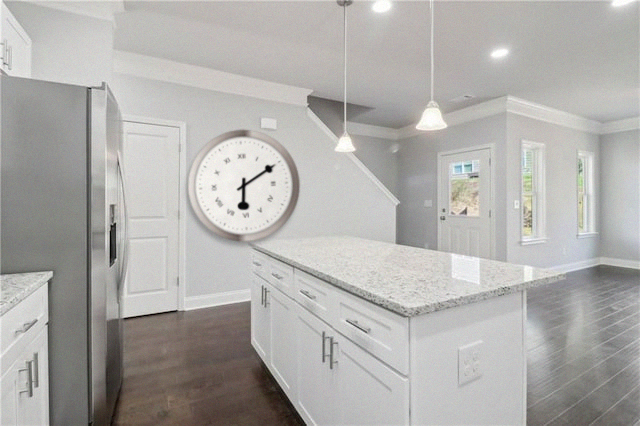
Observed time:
6:10
